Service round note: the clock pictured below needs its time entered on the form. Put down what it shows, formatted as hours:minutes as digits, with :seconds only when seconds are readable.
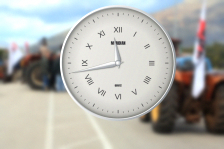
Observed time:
11:43
